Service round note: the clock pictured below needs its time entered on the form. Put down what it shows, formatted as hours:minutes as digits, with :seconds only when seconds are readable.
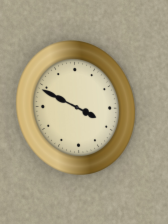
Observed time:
3:49
